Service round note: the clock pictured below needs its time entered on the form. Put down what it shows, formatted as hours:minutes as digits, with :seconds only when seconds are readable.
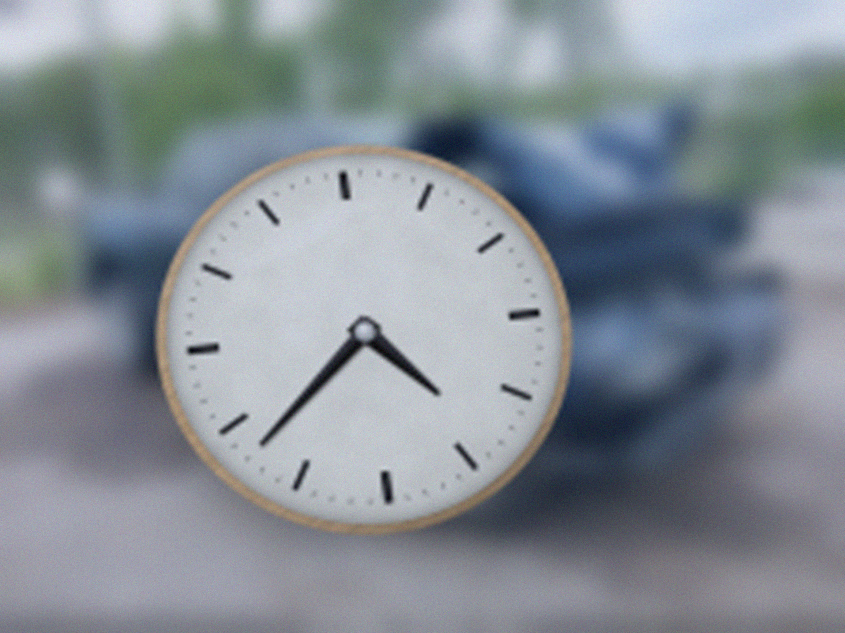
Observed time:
4:38
